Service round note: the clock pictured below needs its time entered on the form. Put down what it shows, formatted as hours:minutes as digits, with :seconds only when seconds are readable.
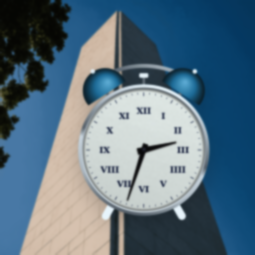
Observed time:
2:33
